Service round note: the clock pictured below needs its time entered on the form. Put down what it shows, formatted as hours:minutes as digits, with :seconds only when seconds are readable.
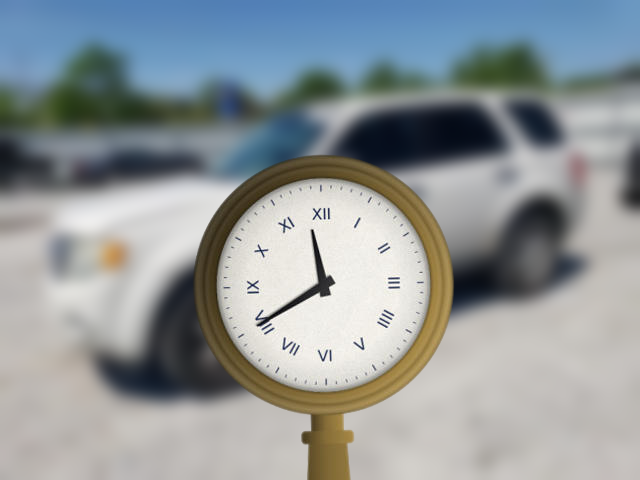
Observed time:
11:40
